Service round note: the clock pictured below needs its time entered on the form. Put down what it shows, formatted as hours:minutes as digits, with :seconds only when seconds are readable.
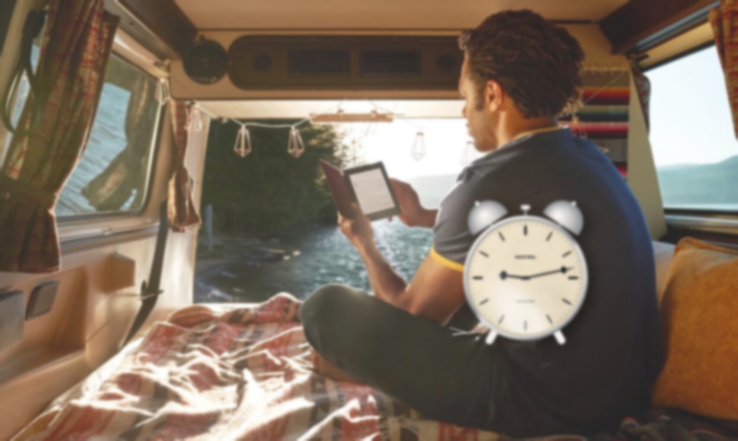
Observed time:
9:13
